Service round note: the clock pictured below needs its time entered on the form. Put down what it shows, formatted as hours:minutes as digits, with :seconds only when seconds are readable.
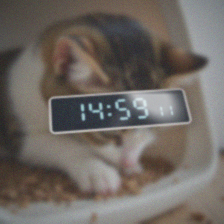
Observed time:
14:59:11
